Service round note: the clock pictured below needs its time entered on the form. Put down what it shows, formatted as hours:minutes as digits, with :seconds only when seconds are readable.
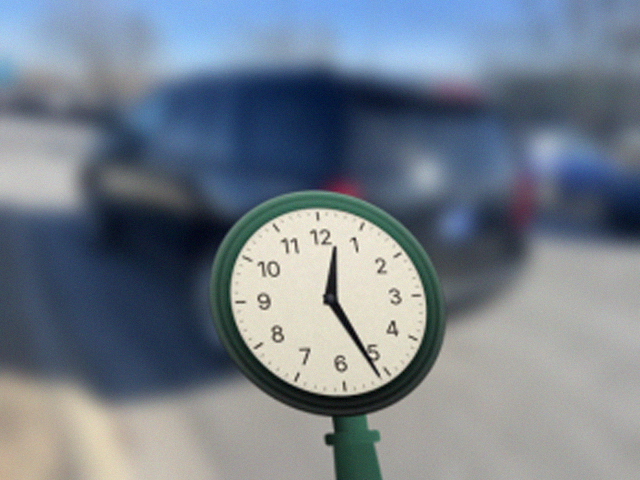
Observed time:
12:26
